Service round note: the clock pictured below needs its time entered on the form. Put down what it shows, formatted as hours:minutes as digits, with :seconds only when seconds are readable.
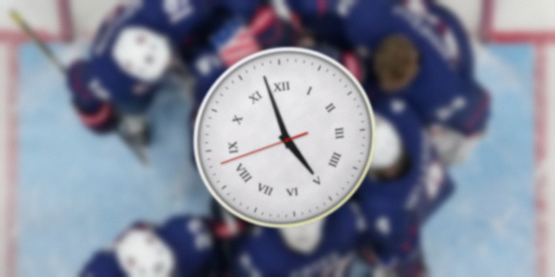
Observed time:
4:57:43
